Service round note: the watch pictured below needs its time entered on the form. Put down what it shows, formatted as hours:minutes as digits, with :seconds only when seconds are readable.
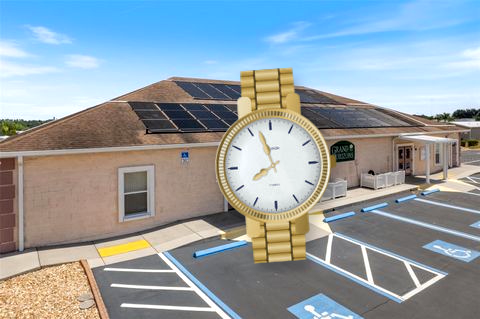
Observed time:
7:57
